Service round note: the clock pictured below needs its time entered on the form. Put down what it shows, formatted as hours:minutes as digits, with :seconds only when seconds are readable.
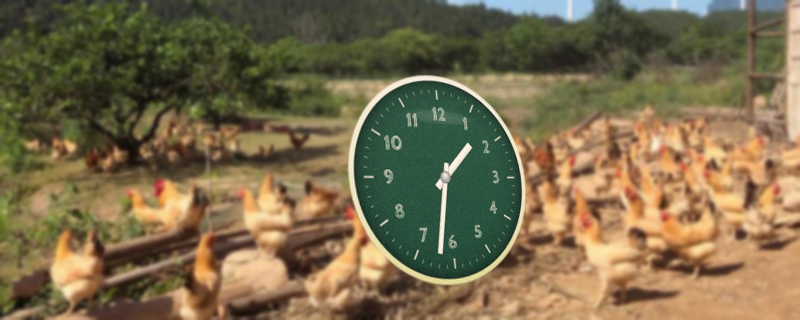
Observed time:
1:32
